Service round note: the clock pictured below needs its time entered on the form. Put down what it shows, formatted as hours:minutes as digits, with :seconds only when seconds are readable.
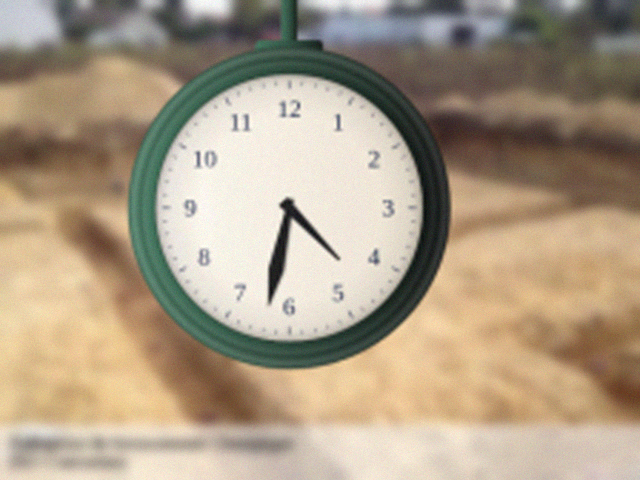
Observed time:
4:32
